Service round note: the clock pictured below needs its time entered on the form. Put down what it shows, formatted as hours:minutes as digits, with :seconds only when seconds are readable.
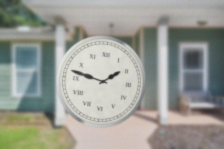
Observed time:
1:47
